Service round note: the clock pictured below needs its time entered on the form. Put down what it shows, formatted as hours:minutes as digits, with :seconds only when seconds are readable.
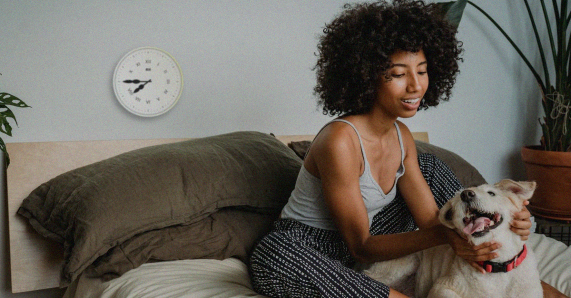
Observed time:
7:45
